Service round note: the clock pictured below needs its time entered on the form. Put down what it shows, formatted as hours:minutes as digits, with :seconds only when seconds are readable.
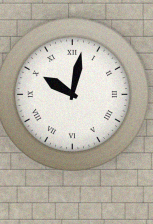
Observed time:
10:02
